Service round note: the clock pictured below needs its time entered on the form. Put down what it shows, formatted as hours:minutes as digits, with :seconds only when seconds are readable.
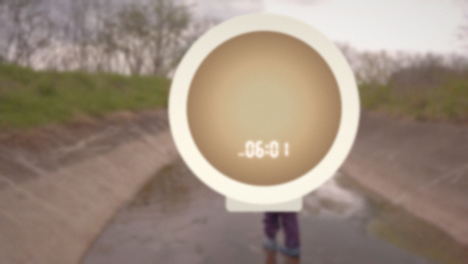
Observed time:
6:01
